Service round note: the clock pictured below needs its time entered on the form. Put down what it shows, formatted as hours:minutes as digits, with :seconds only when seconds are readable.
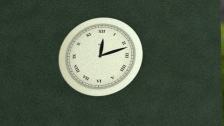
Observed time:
12:12
